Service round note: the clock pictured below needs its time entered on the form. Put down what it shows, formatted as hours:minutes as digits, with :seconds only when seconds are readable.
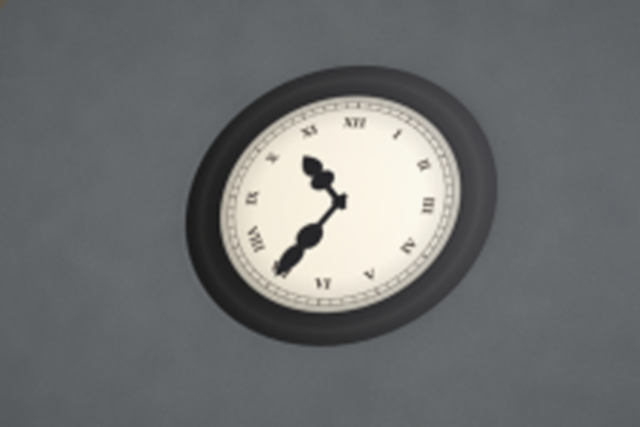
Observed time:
10:35
